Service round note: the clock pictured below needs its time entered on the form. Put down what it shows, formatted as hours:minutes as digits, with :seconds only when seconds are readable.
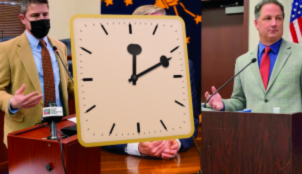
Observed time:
12:11
